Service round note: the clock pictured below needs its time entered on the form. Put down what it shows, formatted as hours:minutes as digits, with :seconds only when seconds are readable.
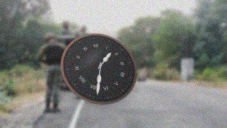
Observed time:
1:33
